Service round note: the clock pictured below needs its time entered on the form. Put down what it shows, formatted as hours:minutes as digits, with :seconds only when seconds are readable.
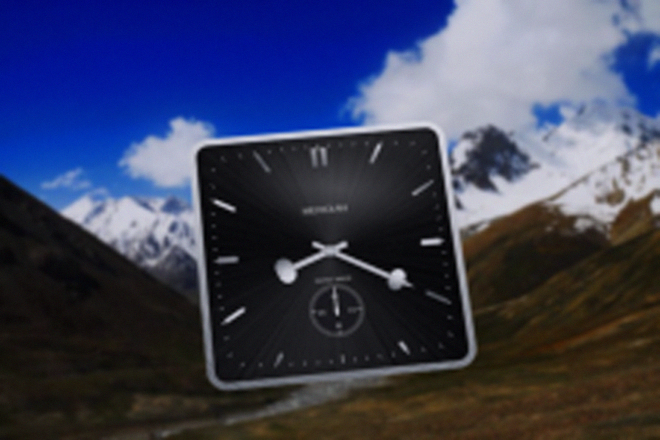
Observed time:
8:20
